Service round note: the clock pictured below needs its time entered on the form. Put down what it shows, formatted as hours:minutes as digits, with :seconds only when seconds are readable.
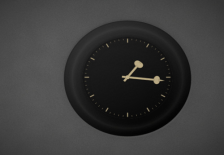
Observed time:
1:16
